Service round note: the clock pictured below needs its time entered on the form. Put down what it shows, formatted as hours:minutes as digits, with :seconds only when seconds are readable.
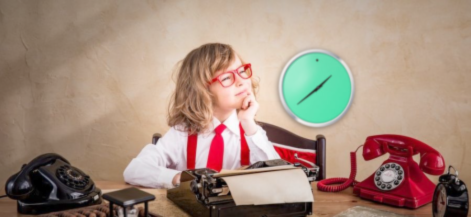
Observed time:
1:39
